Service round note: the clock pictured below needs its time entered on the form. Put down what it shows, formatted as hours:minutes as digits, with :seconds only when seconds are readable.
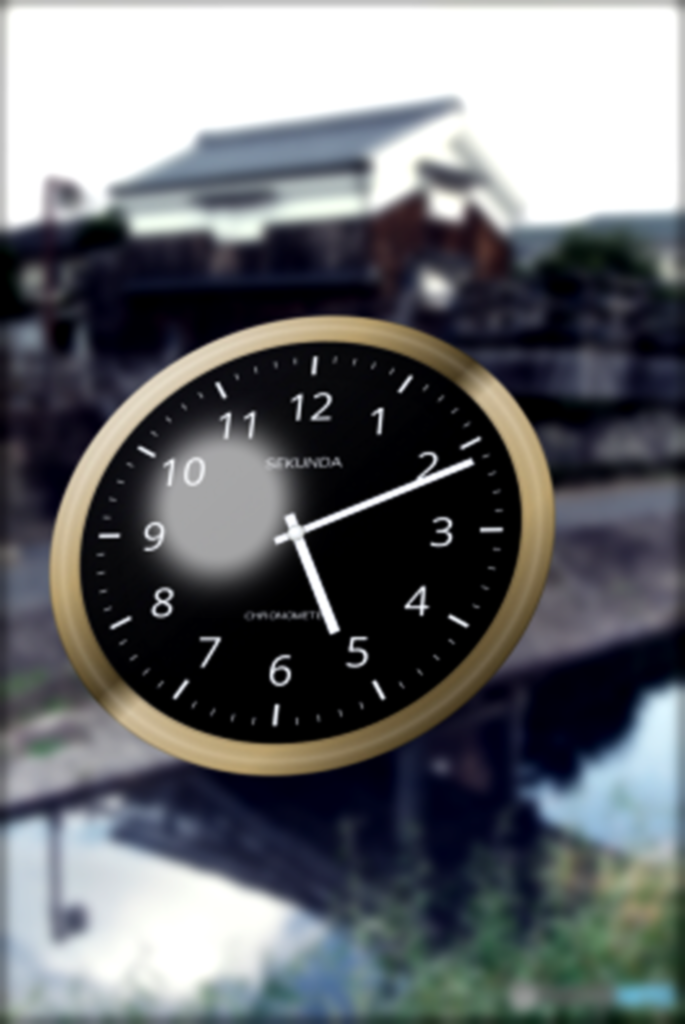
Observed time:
5:11
